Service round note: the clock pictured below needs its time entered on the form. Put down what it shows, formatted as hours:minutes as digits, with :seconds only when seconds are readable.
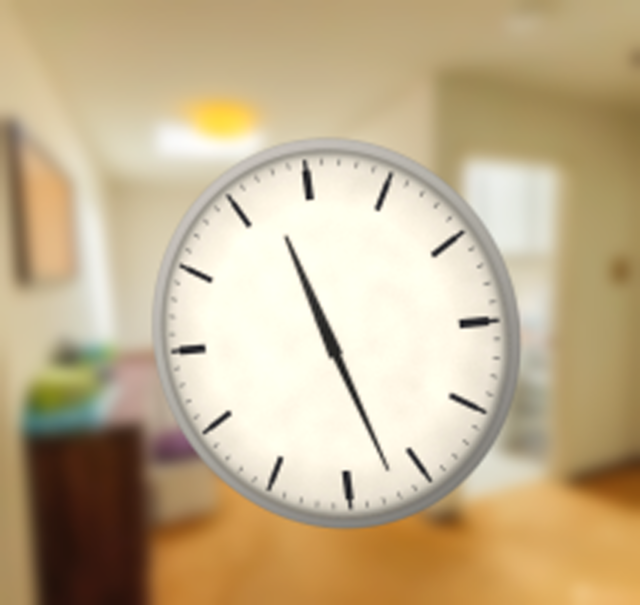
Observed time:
11:27
